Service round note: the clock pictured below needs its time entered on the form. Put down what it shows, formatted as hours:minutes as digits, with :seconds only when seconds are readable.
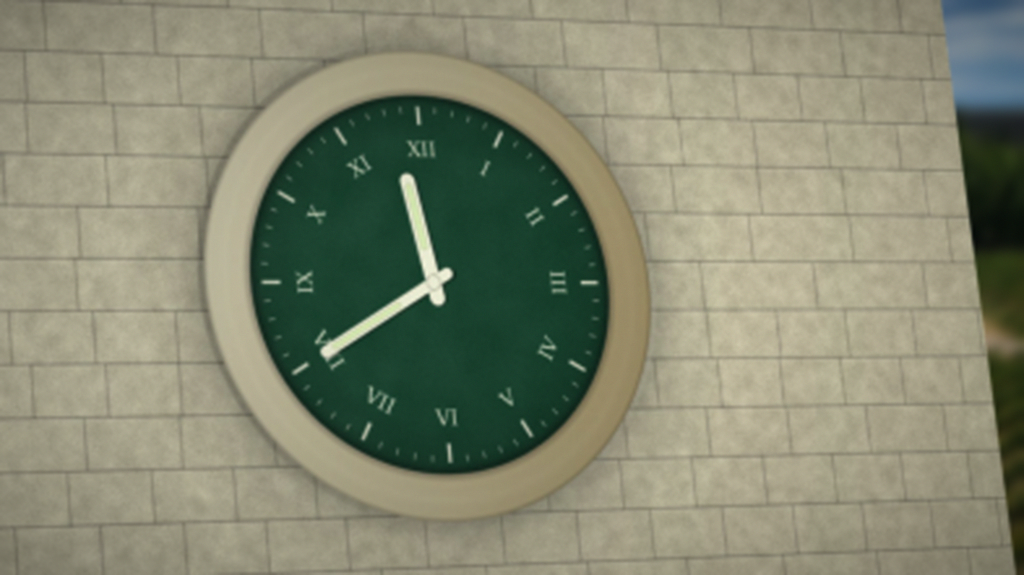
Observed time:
11:40
